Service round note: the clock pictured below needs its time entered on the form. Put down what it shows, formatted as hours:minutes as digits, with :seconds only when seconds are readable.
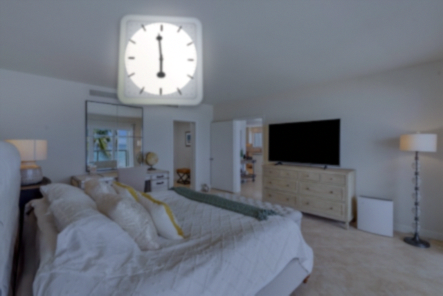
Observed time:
5:59
